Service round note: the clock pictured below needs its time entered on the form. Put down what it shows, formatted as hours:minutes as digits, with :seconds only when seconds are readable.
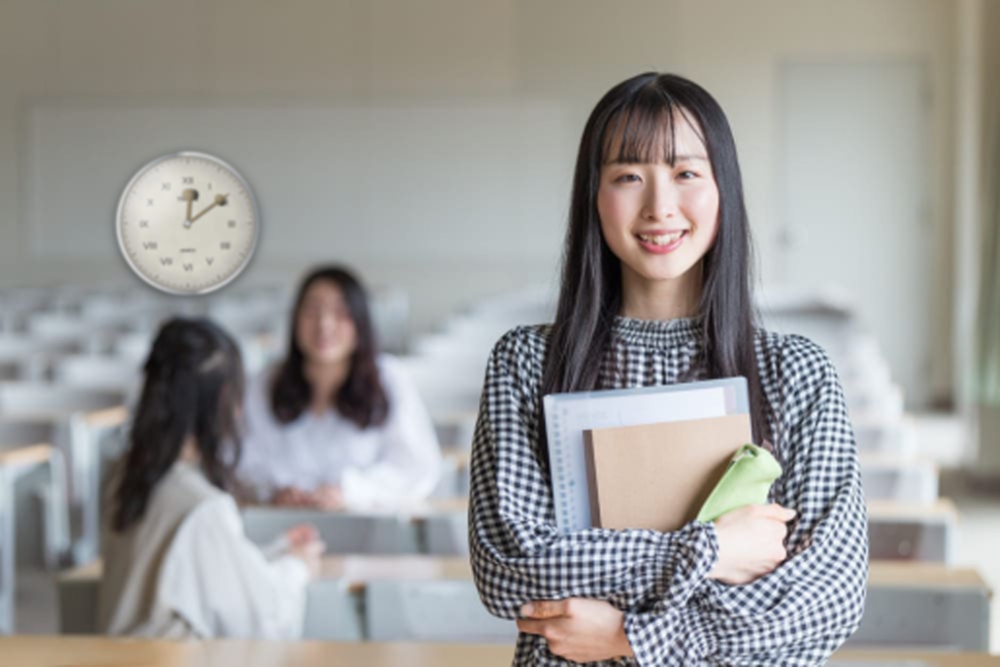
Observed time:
12:09
